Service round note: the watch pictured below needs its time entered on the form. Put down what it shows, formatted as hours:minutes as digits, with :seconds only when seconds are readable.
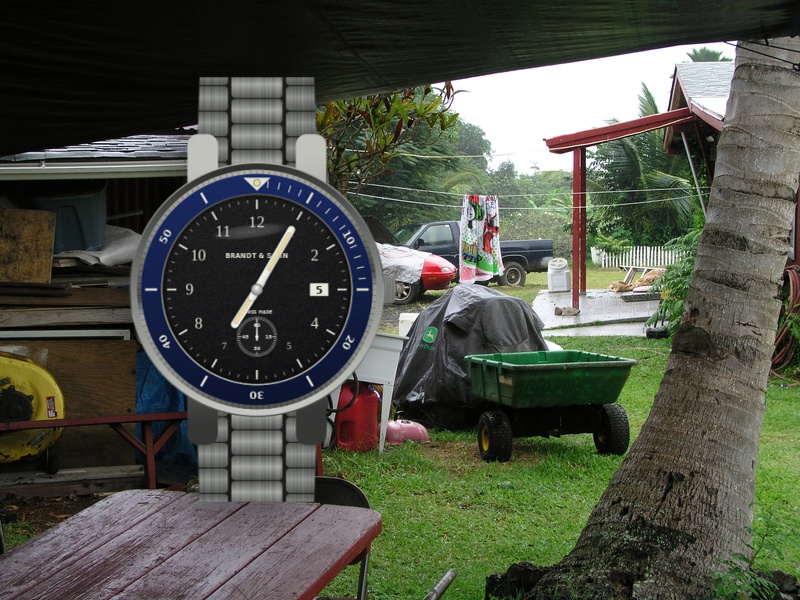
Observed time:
7:05
